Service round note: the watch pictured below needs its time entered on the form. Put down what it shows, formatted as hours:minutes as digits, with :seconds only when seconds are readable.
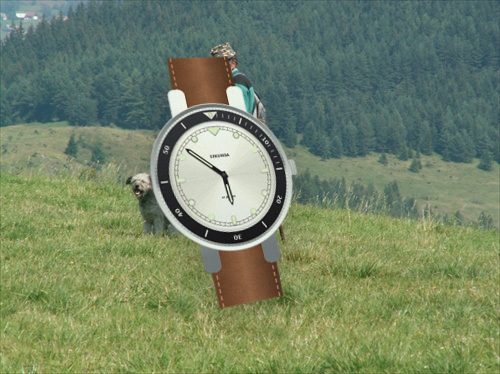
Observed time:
5:52
